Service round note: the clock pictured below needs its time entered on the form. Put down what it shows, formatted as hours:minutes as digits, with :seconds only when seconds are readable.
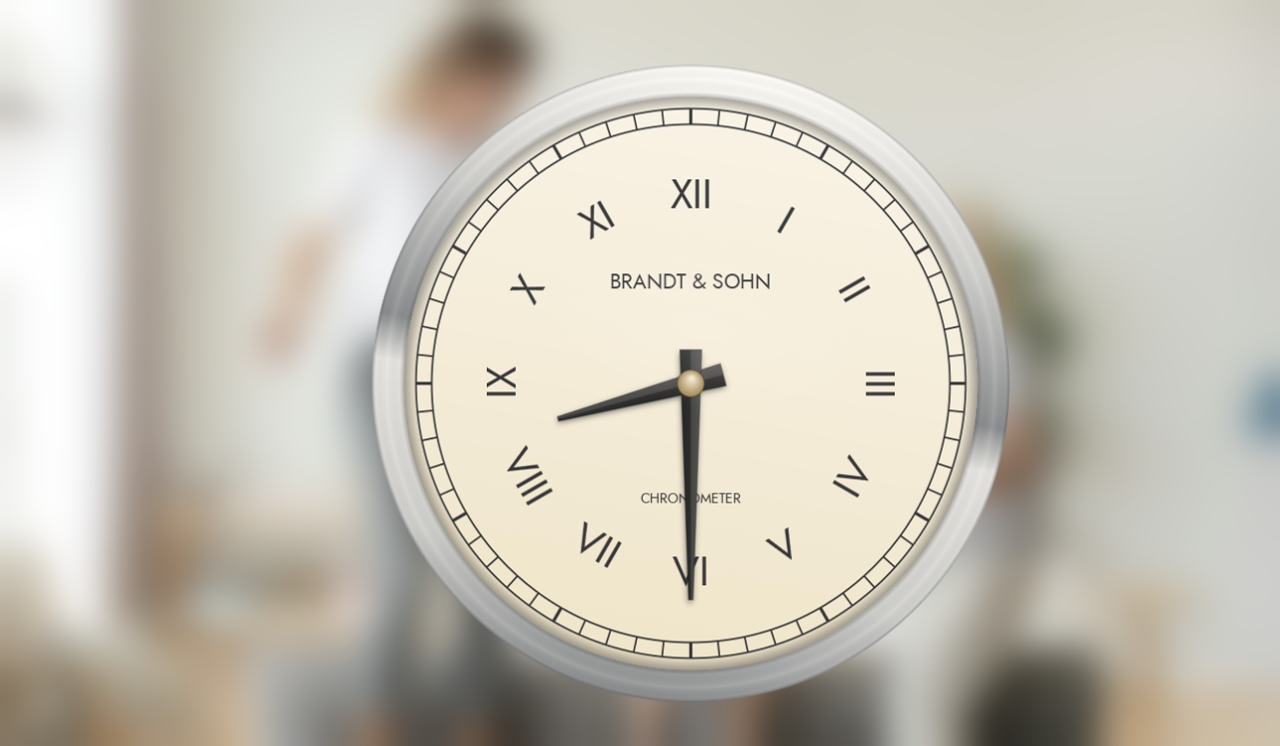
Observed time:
8:30
